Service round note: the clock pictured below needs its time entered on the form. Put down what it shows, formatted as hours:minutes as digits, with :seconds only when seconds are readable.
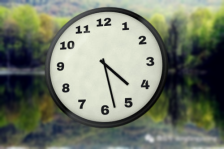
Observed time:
4:28
